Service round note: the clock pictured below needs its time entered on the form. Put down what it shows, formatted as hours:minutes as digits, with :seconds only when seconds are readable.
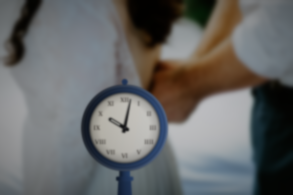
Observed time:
10:02
